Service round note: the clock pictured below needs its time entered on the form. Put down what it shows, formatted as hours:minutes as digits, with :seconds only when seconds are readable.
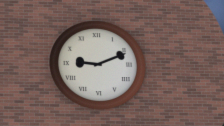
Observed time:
9:11
